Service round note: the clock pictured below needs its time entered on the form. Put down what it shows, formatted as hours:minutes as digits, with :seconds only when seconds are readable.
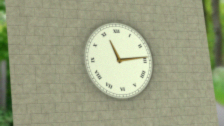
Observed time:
11:14
